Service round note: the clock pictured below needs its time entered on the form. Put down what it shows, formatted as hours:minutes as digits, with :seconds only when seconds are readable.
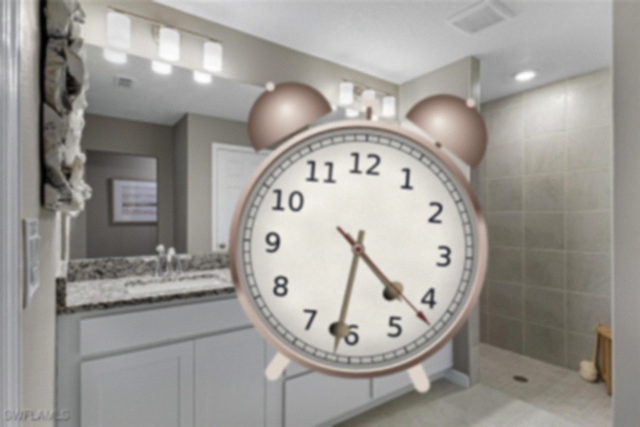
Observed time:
4:31:22
